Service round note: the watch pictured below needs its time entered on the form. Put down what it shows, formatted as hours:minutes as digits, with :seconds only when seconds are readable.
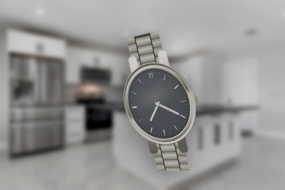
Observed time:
7:20
